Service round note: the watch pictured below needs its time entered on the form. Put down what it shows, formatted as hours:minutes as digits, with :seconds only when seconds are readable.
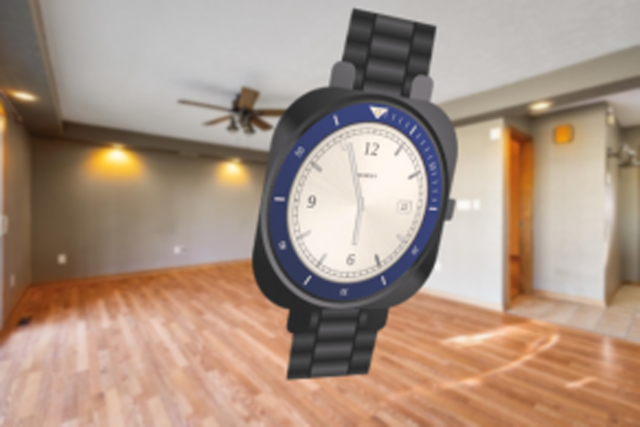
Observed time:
5:56
